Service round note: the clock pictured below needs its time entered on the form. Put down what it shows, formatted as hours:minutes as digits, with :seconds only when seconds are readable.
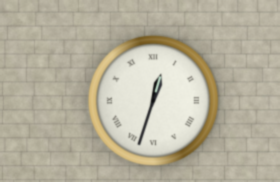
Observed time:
12:33
